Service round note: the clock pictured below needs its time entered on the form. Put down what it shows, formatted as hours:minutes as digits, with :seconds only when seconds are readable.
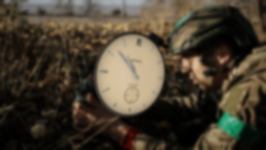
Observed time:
10:52
